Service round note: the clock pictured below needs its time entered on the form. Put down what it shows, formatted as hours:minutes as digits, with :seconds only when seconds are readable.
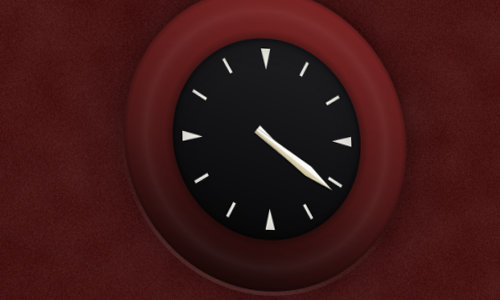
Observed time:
4:21
